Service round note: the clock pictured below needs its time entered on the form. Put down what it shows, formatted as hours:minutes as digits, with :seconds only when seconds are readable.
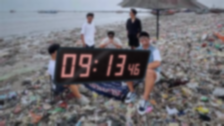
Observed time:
9:13:46
